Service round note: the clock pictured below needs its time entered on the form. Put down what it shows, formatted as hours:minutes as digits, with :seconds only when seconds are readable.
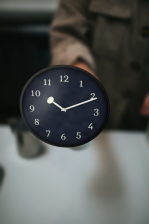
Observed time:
10:11
